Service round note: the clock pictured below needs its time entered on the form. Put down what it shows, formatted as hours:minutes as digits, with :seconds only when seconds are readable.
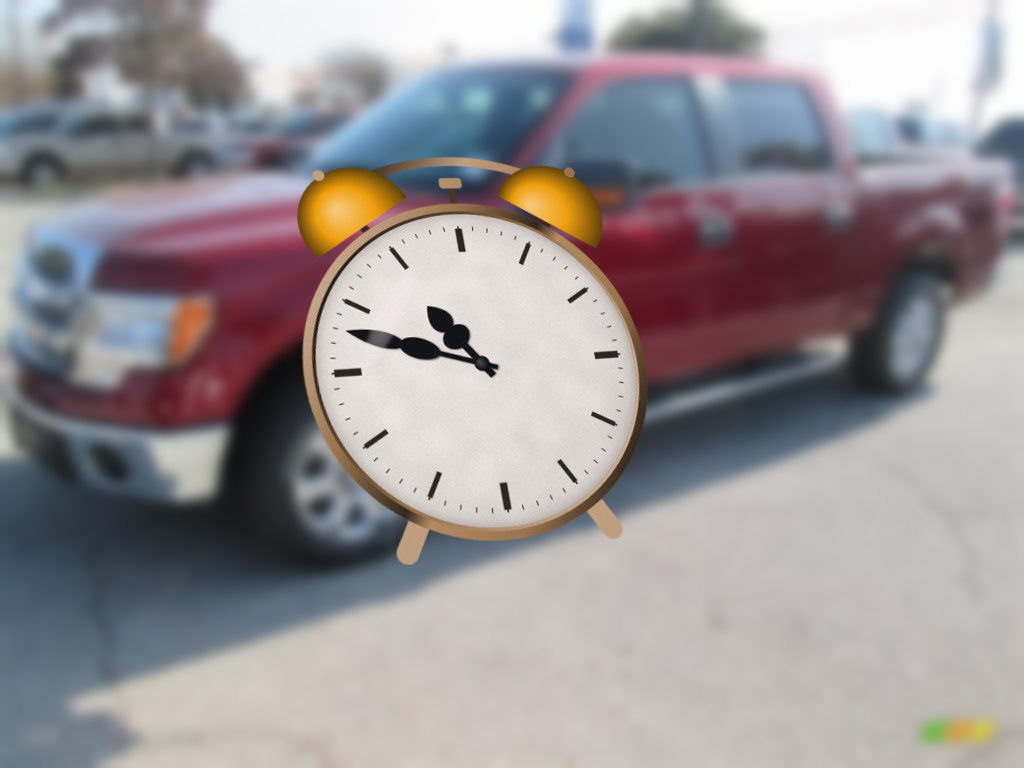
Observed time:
10:48
